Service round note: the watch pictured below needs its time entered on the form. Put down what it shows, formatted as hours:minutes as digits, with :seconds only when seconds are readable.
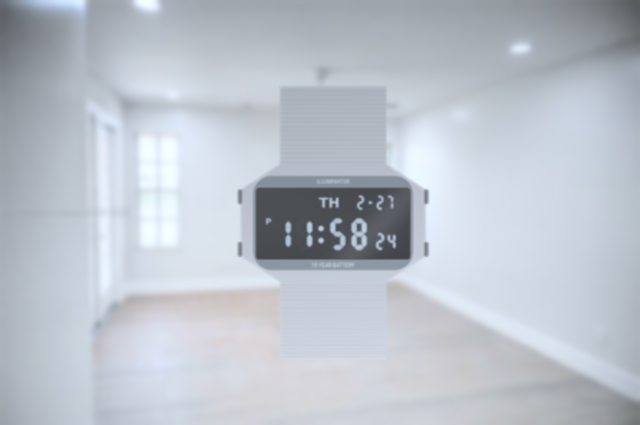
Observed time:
11:58:24
